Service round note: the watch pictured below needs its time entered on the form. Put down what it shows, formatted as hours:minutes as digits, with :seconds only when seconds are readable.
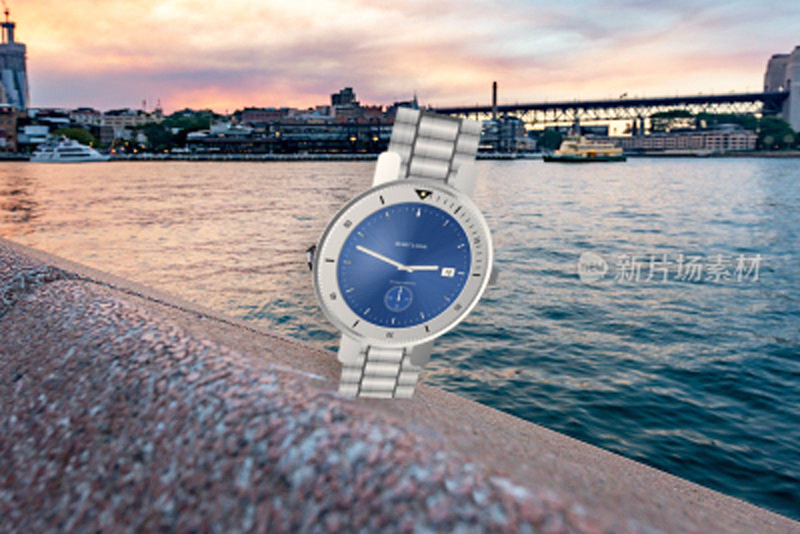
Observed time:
2:48
